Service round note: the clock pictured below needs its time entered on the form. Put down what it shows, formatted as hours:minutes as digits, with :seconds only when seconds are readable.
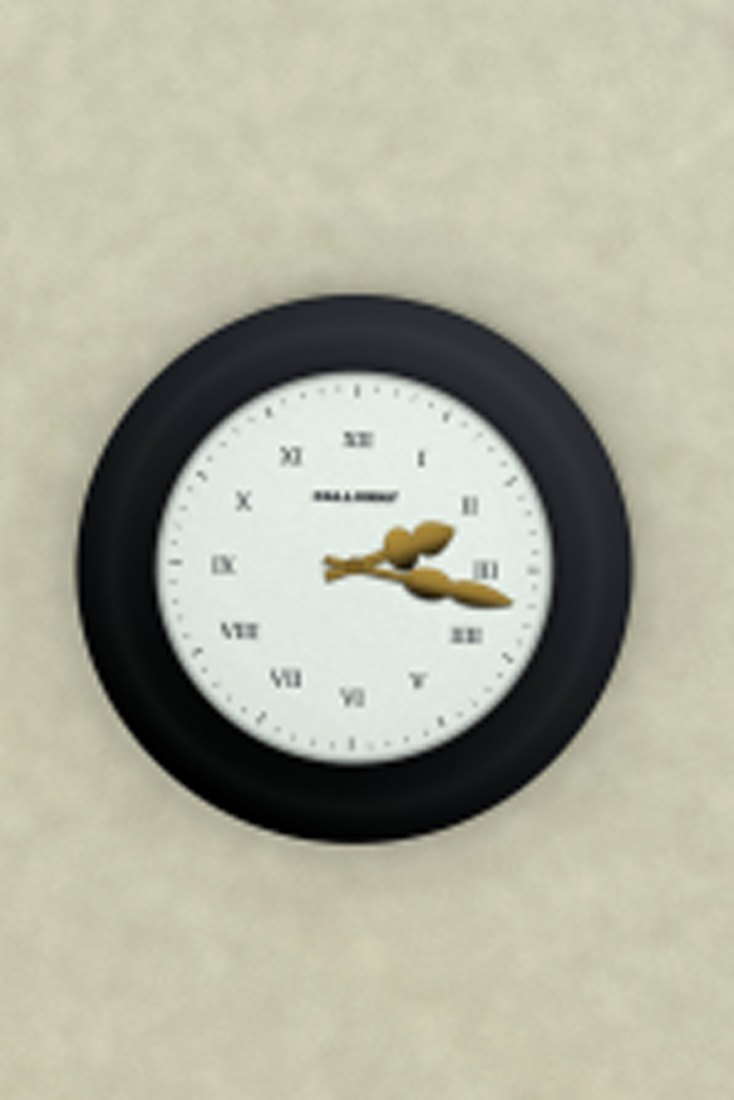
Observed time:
2:17
